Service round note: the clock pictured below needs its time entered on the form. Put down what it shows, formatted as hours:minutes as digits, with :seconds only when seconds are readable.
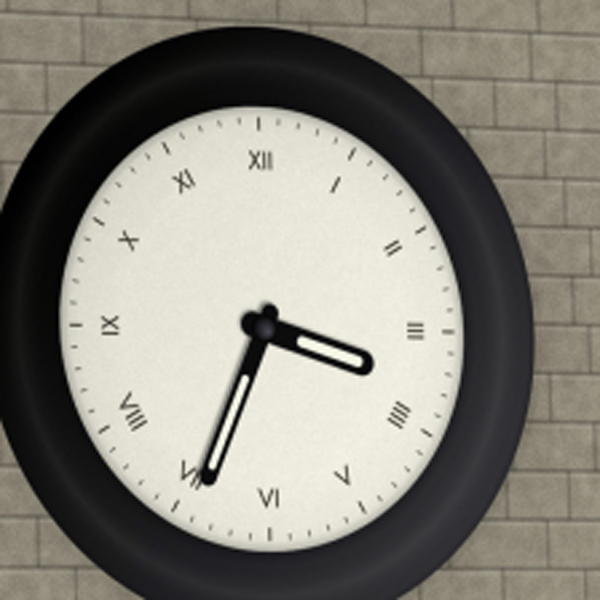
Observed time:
3:34
